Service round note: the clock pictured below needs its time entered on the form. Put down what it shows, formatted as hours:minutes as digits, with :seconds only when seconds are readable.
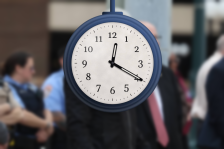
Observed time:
12:20
